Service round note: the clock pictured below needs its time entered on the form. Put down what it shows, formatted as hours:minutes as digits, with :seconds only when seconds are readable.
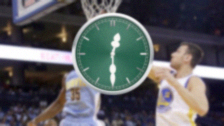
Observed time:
12:30
